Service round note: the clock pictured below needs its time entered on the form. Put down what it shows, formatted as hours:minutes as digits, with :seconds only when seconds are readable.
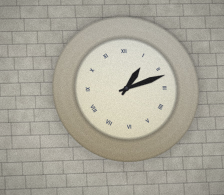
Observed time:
1:12
